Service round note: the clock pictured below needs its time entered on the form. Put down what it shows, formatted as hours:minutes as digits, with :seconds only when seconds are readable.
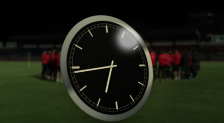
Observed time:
6:44
